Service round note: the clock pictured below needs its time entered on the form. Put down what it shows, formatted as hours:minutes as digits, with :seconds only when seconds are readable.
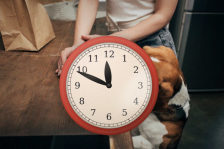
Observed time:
11:49
